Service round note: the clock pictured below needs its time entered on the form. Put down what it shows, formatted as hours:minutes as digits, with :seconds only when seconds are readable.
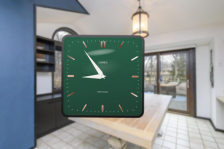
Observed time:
8:54
